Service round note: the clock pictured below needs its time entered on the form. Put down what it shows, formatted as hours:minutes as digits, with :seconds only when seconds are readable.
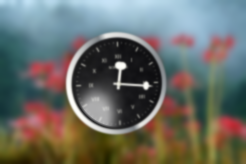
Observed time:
12:16
